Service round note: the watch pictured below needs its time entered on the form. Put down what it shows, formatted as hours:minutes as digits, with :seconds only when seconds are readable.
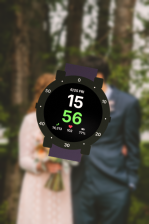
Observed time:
15:56
